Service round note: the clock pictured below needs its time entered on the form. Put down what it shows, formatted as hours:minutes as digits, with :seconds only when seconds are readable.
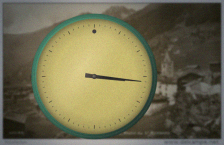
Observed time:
3:16
